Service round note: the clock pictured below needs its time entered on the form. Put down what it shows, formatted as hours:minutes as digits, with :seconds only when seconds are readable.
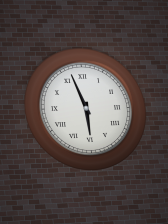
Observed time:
5:57
